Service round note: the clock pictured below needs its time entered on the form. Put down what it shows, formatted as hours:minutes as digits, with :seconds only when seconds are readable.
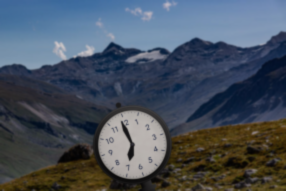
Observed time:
6:59
